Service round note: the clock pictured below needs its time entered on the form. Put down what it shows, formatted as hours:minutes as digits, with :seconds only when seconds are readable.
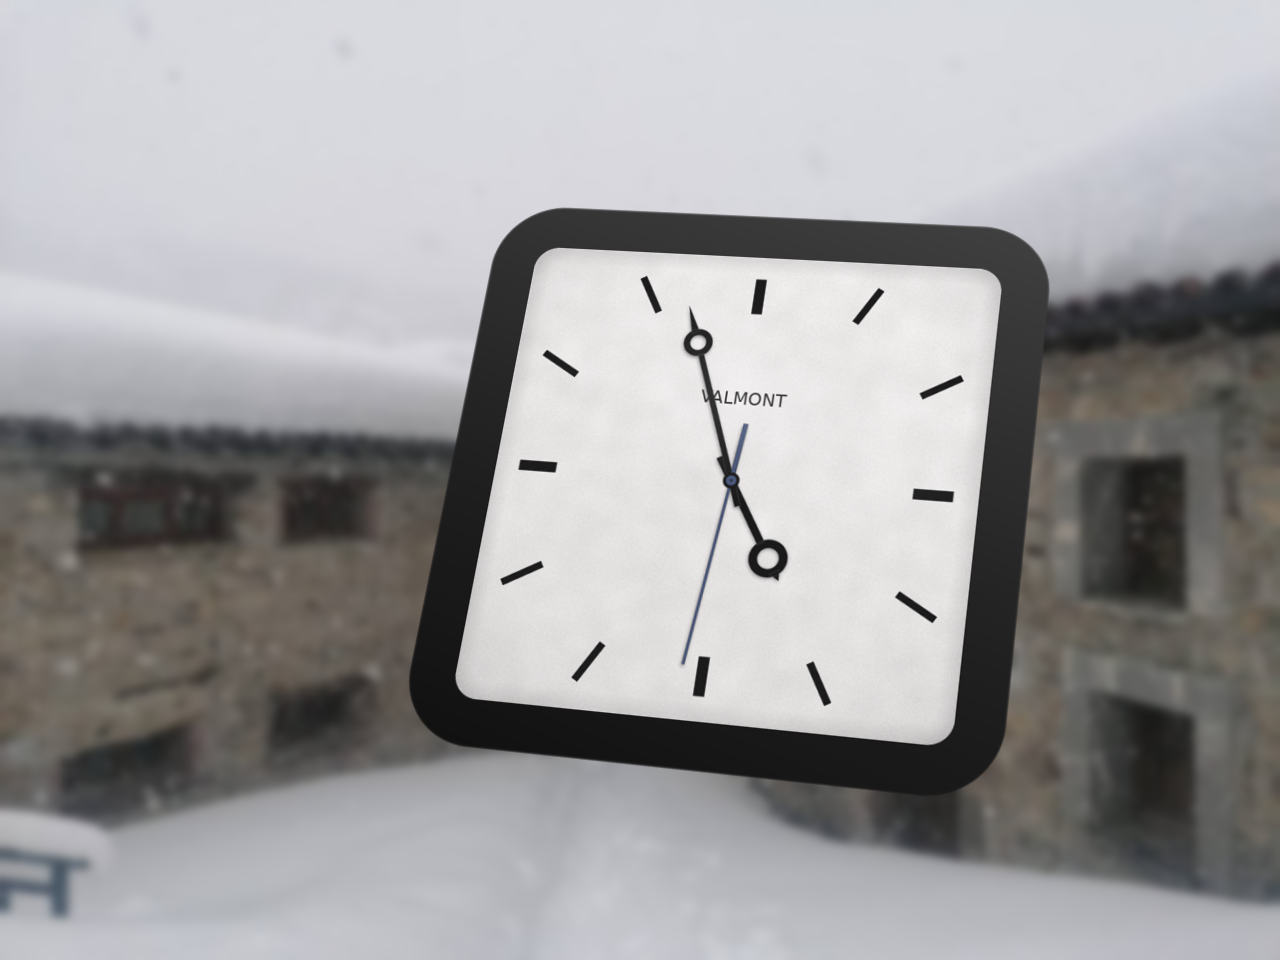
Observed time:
4:56:31
